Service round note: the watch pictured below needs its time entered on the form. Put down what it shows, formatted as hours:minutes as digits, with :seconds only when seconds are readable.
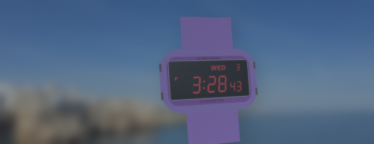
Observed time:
3:28:43
